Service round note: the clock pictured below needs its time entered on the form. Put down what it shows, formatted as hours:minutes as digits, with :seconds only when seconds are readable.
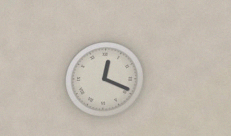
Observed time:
12:19
